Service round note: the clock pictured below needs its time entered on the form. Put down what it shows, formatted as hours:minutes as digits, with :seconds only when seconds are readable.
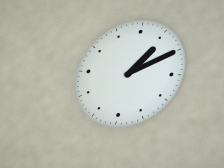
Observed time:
1:10
